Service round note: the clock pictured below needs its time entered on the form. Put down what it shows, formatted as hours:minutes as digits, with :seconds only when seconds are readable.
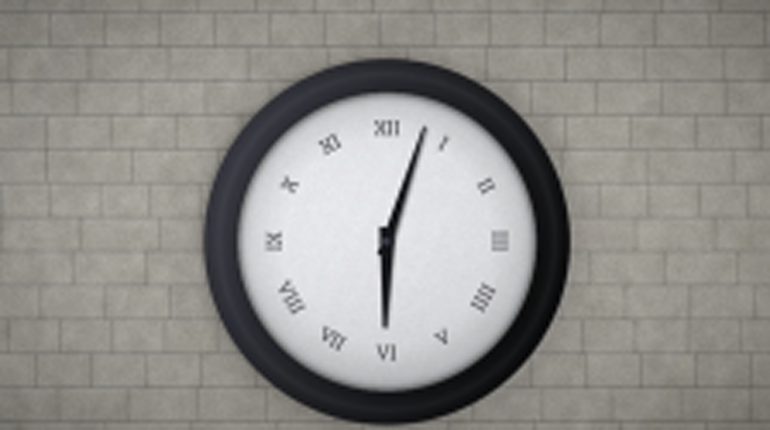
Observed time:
6:03
